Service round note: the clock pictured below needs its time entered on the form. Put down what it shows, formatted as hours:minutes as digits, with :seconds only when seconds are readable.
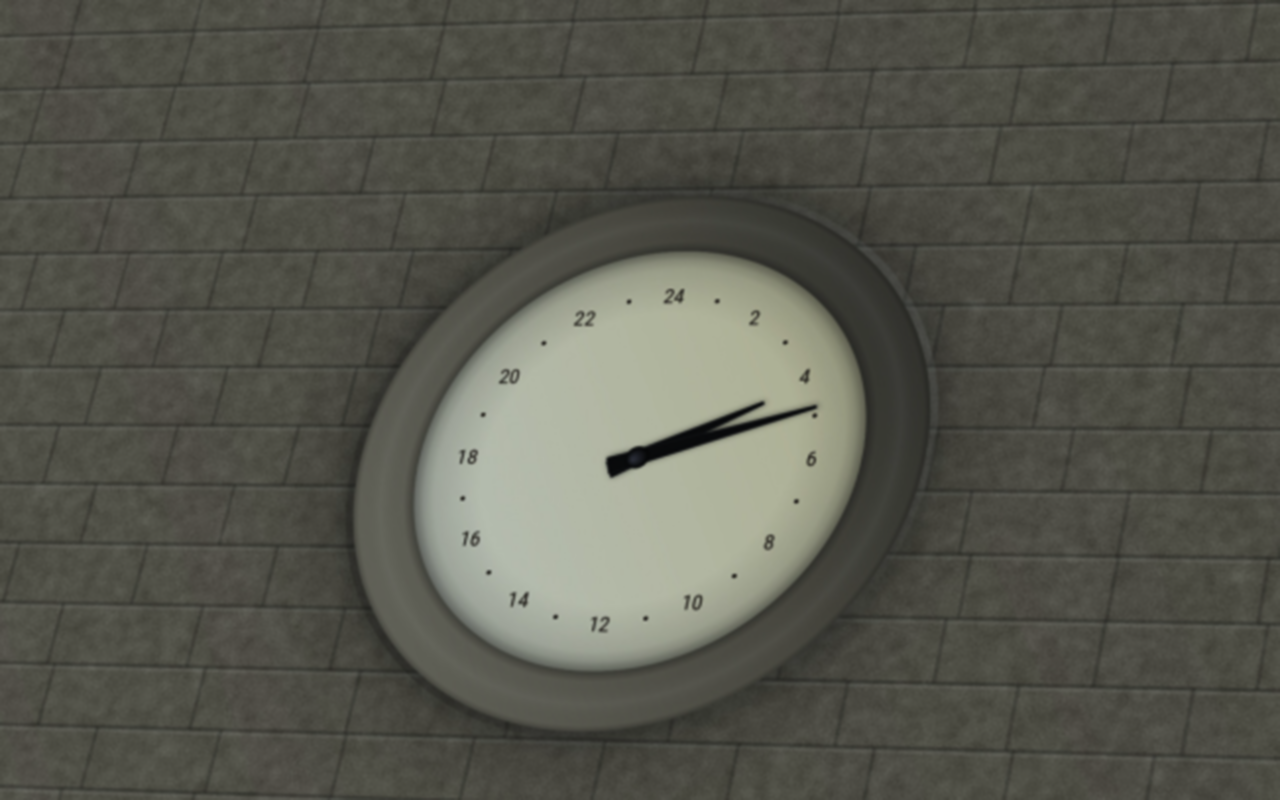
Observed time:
4:12
